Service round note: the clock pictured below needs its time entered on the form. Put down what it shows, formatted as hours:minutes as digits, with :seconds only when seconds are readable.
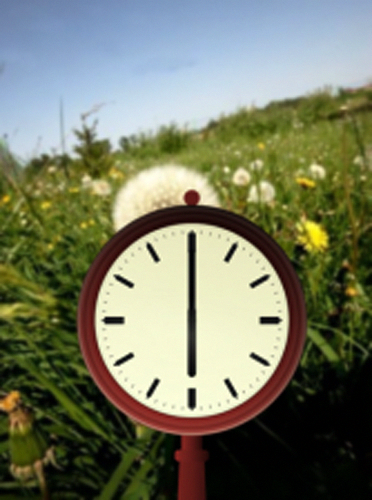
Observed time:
6:00
